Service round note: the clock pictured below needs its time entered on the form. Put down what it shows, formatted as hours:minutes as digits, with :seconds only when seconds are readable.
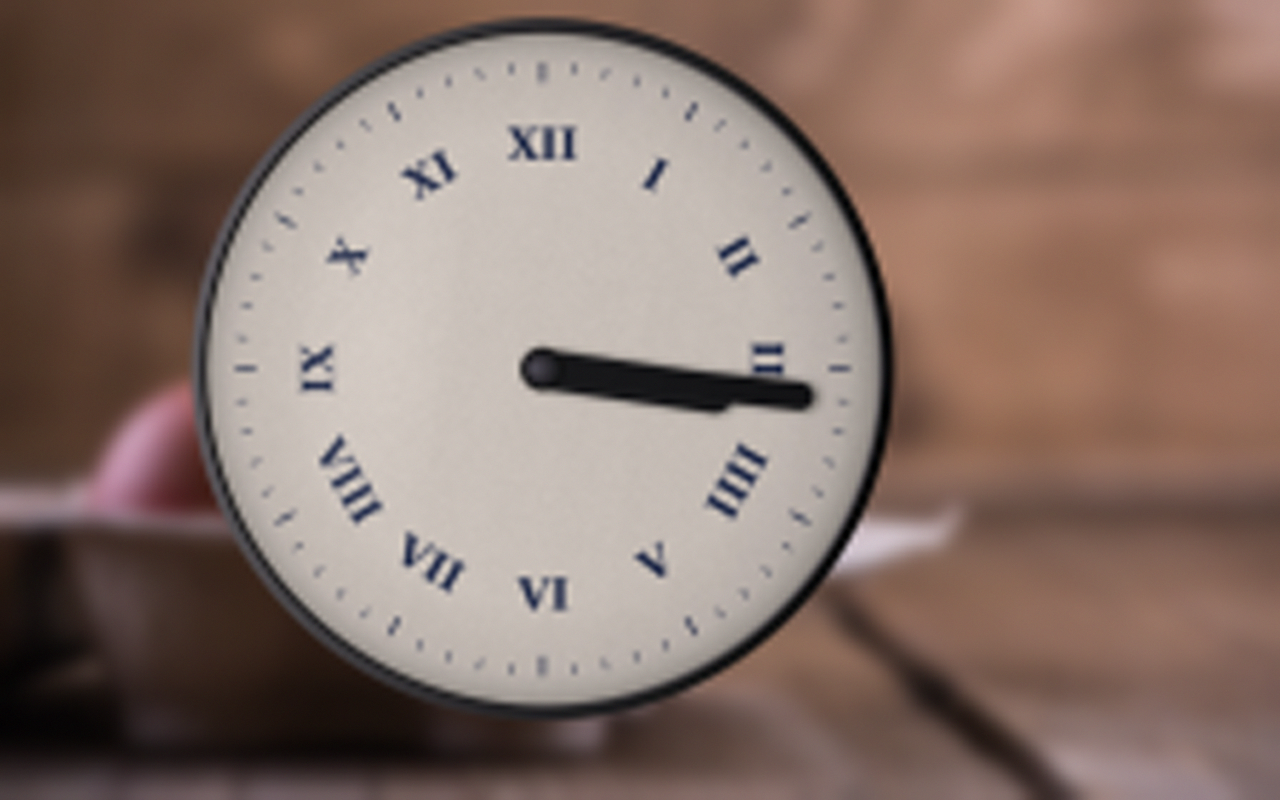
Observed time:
3:16
